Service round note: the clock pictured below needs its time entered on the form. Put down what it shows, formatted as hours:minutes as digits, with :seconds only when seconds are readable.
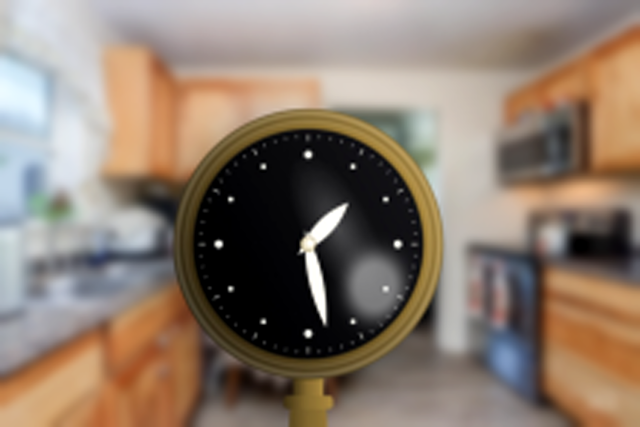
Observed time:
1:28
